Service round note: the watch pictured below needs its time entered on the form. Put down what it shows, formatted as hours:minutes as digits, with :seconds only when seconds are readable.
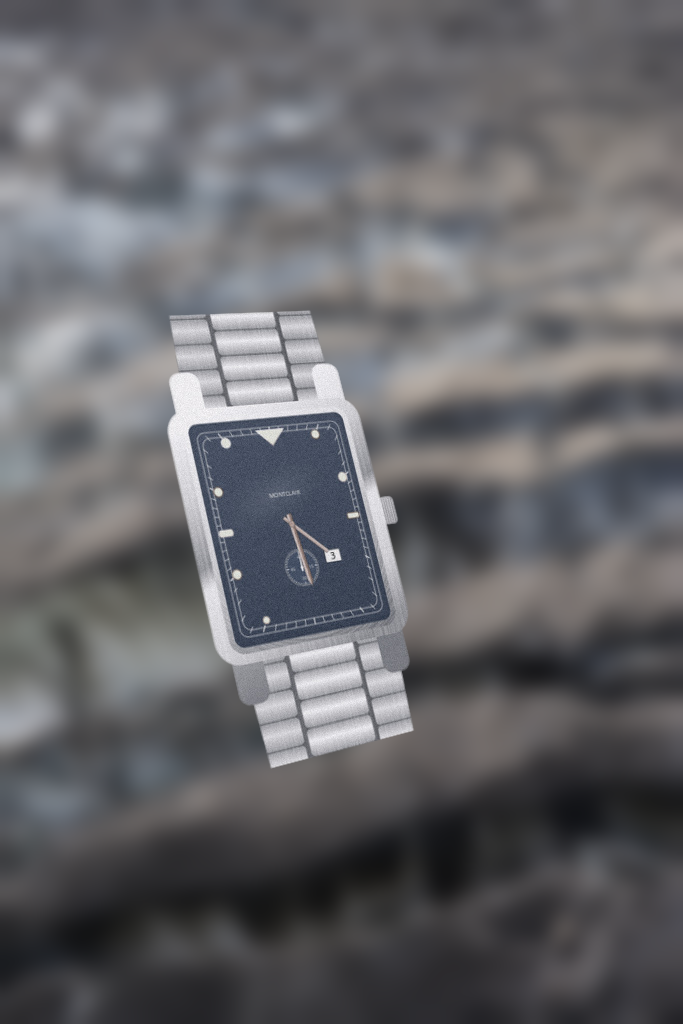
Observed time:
4:29
